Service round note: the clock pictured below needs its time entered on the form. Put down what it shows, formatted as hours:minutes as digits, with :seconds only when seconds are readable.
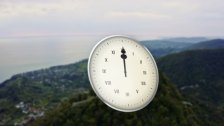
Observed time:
12:00
